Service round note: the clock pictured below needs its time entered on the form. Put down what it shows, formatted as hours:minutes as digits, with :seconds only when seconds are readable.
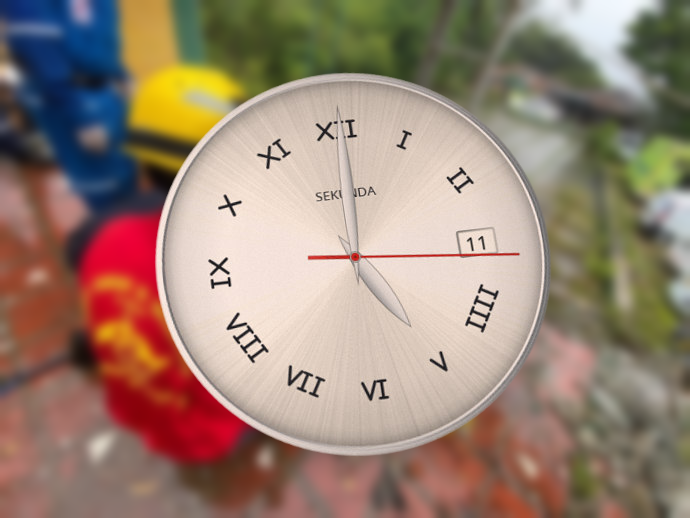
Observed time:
5:00:16
